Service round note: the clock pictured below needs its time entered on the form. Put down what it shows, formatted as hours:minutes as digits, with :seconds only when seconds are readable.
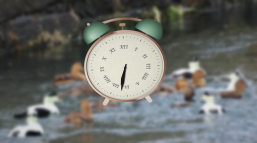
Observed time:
6:32
